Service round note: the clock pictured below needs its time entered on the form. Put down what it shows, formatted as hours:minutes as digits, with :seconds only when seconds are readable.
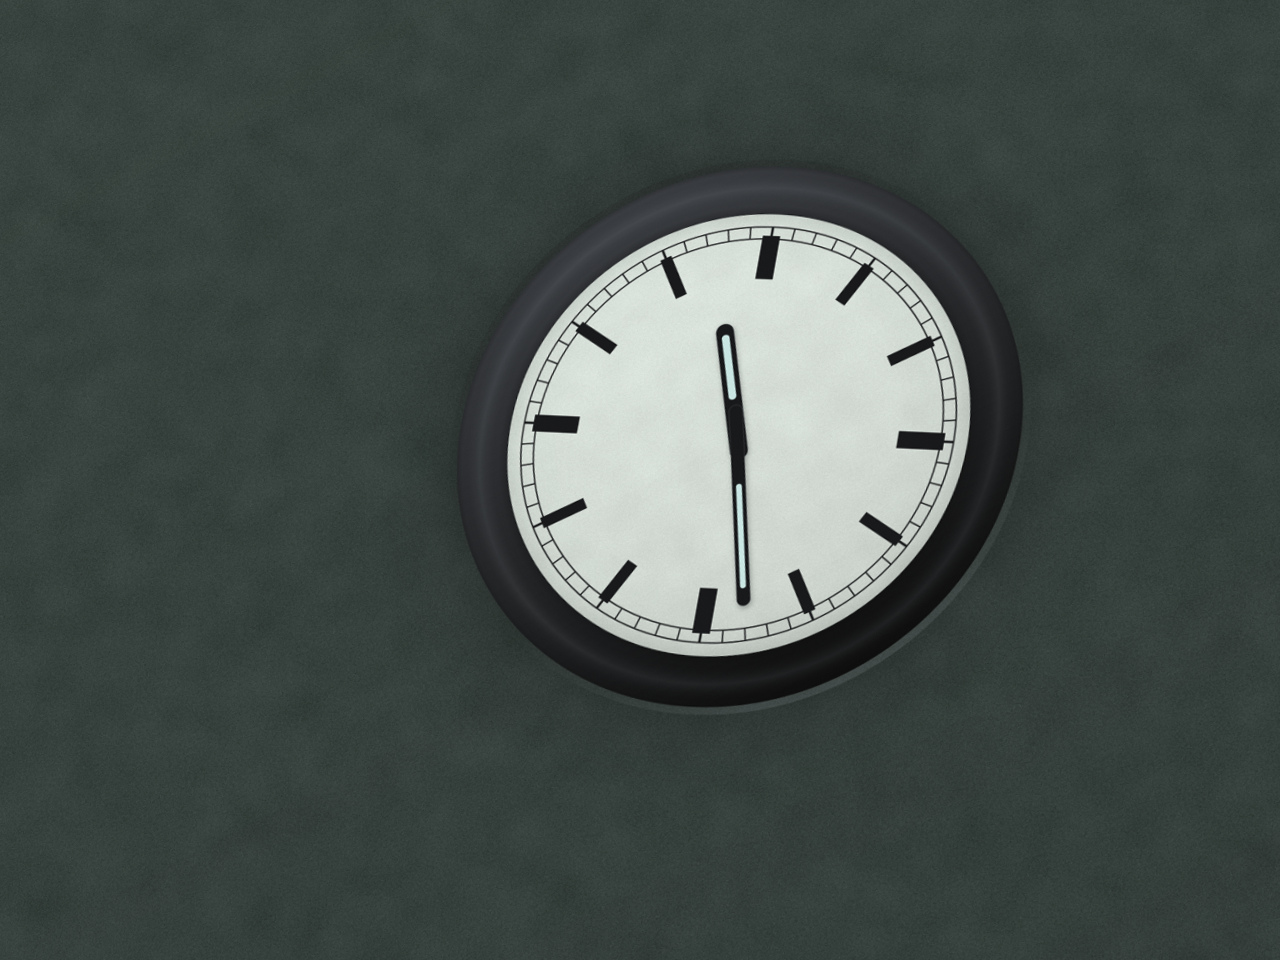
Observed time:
11:28
